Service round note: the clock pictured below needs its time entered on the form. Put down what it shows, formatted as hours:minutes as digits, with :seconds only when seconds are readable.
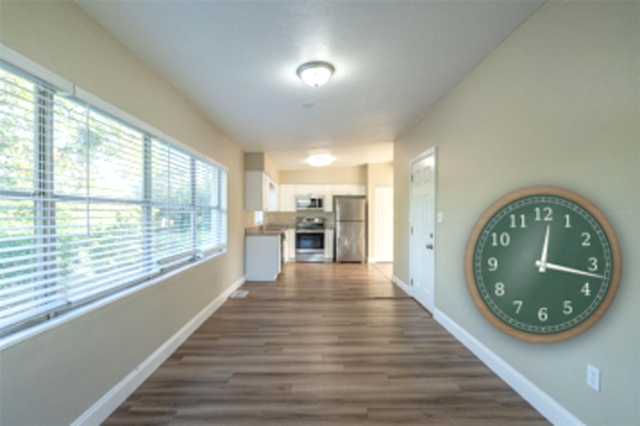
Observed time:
12:17
